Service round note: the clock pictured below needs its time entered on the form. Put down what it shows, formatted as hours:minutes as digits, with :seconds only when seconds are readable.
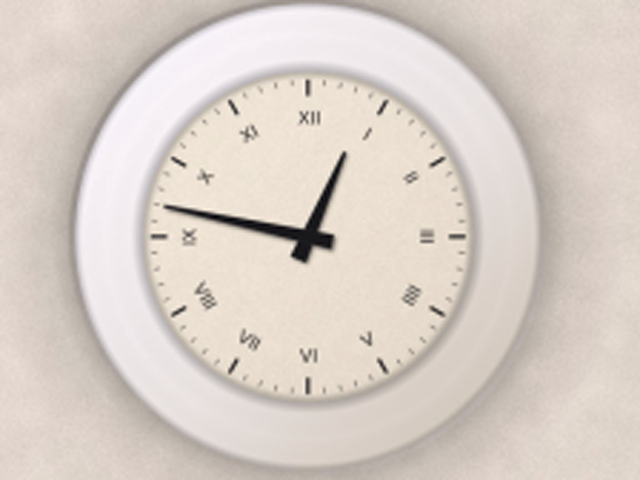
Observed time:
12:47
